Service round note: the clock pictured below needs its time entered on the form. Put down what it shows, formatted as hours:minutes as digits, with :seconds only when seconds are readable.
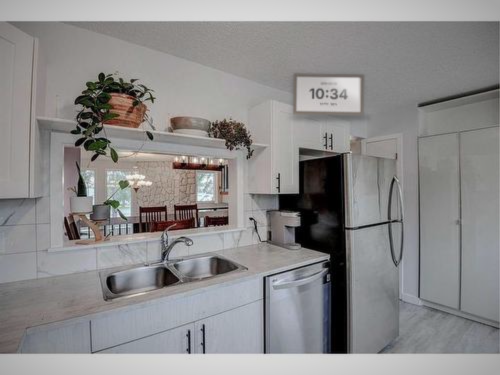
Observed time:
10:34
